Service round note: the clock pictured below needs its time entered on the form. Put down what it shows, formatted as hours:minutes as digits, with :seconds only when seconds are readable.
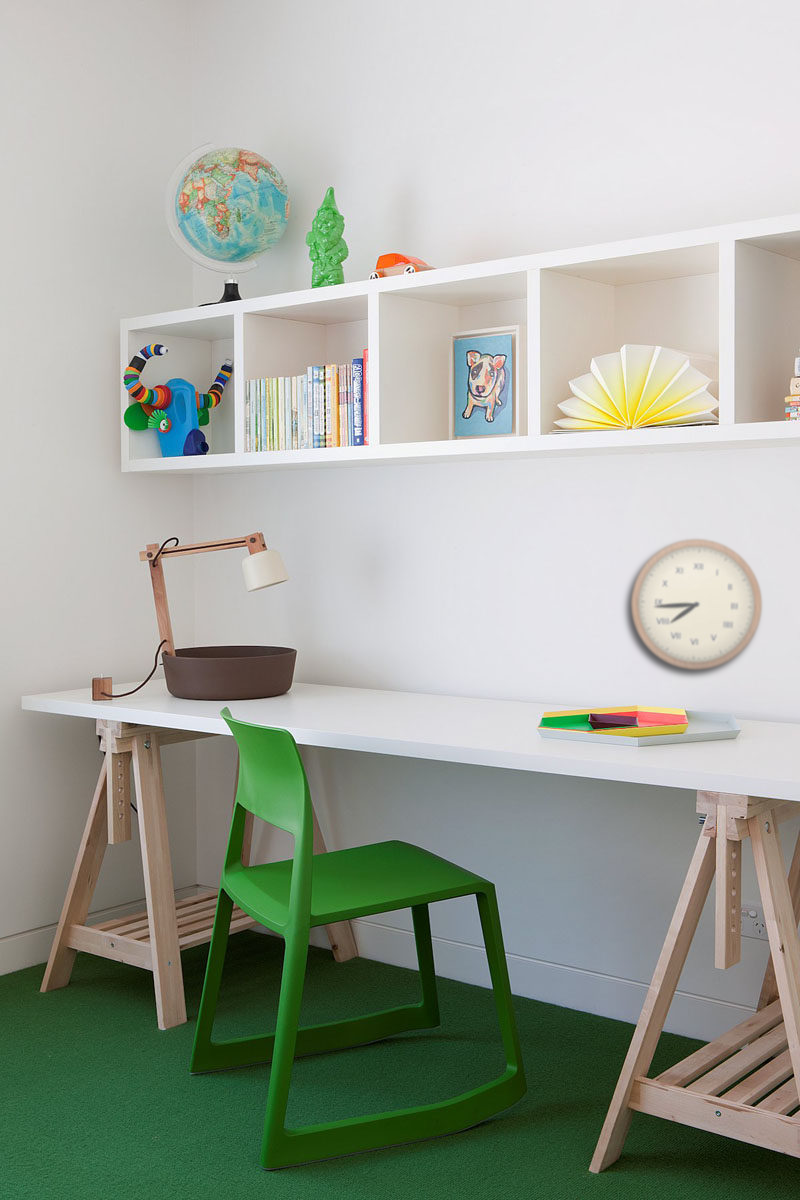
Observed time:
7:44
